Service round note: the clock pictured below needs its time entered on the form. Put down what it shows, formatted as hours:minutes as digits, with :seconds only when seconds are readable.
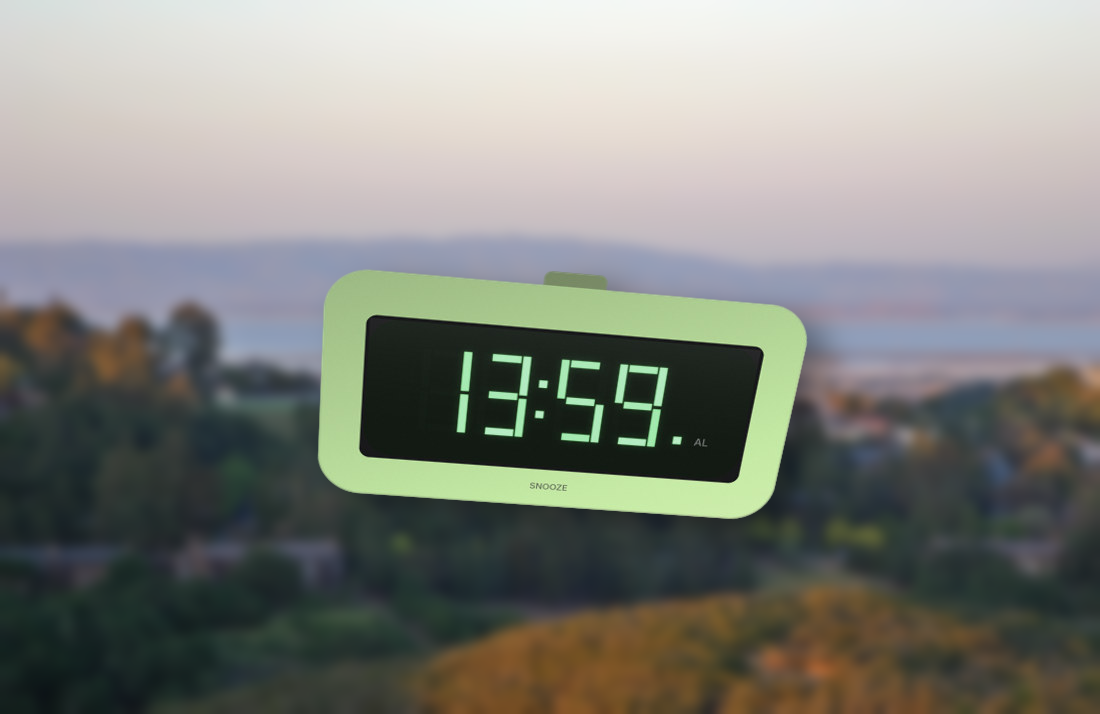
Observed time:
13:59
